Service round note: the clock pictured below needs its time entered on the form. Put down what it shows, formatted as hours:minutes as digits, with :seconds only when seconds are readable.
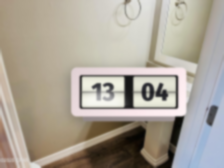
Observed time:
13:04
